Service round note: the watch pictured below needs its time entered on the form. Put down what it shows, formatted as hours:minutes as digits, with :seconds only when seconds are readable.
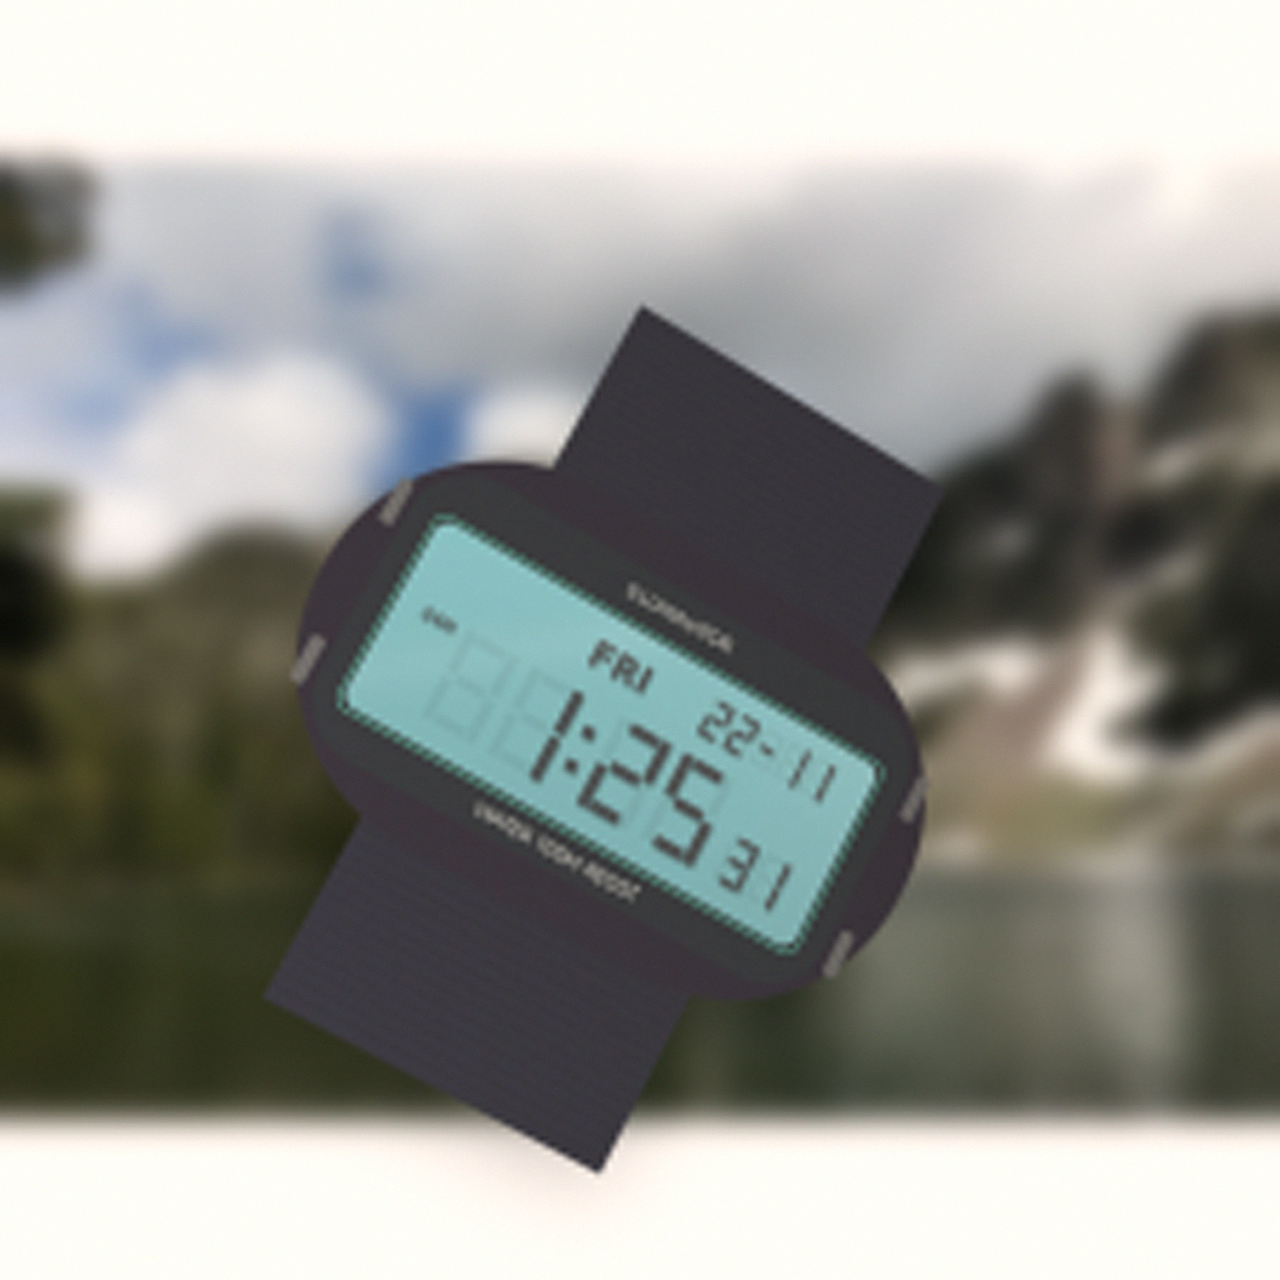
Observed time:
1:25:31
